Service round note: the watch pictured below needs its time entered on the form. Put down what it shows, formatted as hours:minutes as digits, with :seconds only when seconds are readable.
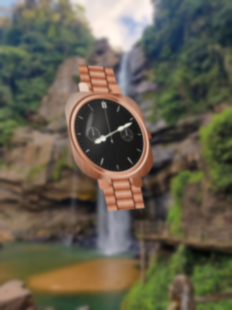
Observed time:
8:11
